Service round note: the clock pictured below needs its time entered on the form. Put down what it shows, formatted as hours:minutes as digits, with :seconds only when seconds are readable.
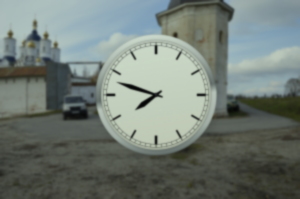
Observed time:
7:48
